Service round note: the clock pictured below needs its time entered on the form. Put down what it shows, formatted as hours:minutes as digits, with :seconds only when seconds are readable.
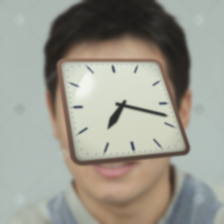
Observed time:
7:18
